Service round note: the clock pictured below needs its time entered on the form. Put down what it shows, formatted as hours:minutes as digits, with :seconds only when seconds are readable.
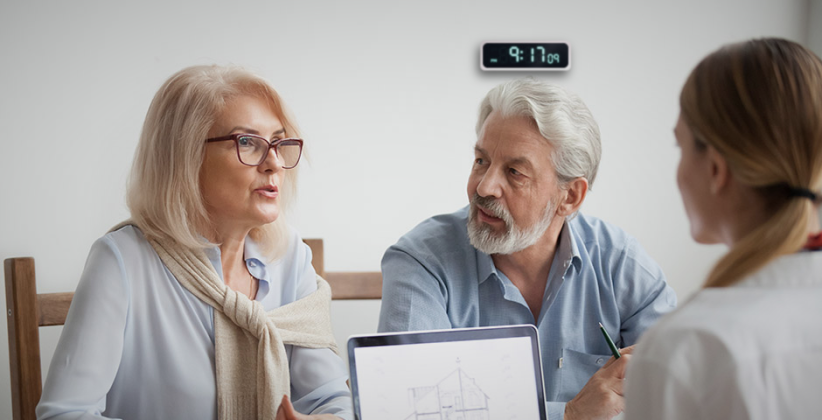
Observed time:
9:17:09
